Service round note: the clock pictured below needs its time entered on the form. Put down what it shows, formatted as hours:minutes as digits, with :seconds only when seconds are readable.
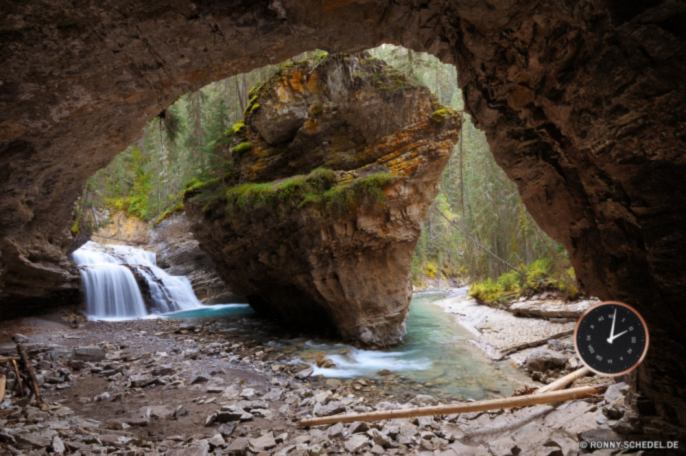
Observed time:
2:01
